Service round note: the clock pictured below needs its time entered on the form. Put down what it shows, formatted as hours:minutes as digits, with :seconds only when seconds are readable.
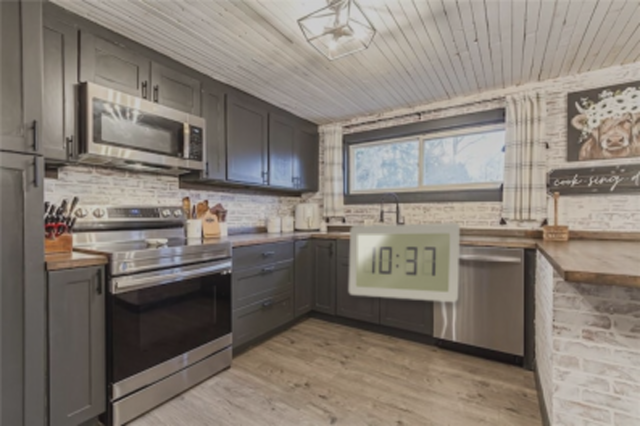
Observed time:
10:37
